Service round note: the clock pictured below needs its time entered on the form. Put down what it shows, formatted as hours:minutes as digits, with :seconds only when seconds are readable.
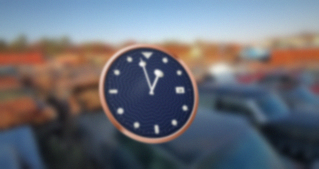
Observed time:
12:58
